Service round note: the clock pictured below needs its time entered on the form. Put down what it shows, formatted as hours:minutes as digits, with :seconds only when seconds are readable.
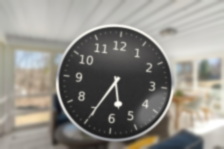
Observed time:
5:35
